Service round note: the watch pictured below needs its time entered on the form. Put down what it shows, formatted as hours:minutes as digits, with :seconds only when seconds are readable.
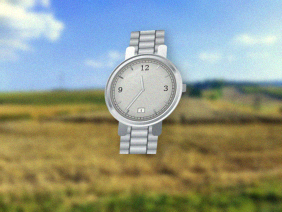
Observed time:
11:36
